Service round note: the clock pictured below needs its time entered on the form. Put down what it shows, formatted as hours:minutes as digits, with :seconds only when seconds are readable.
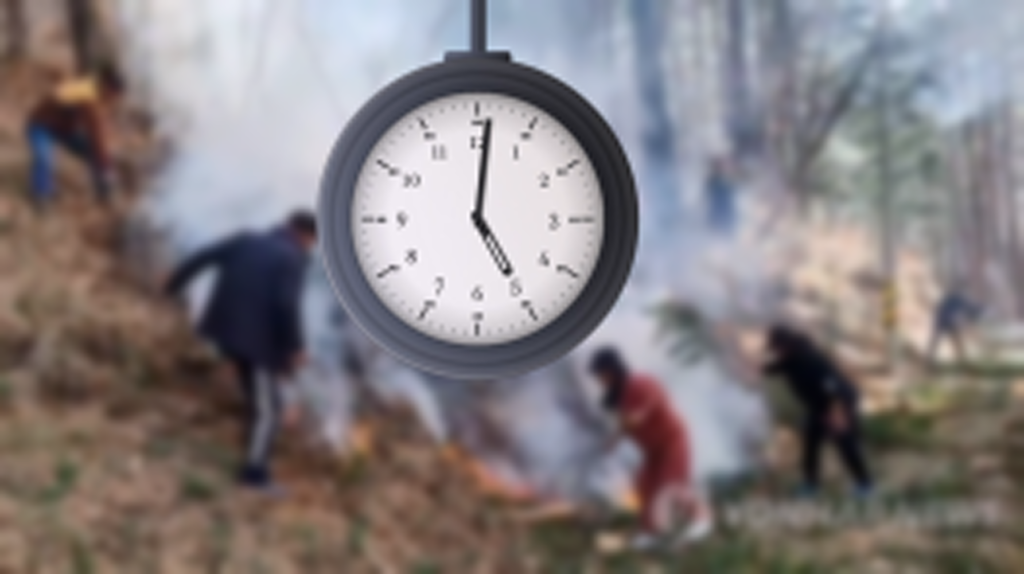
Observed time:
5:01
